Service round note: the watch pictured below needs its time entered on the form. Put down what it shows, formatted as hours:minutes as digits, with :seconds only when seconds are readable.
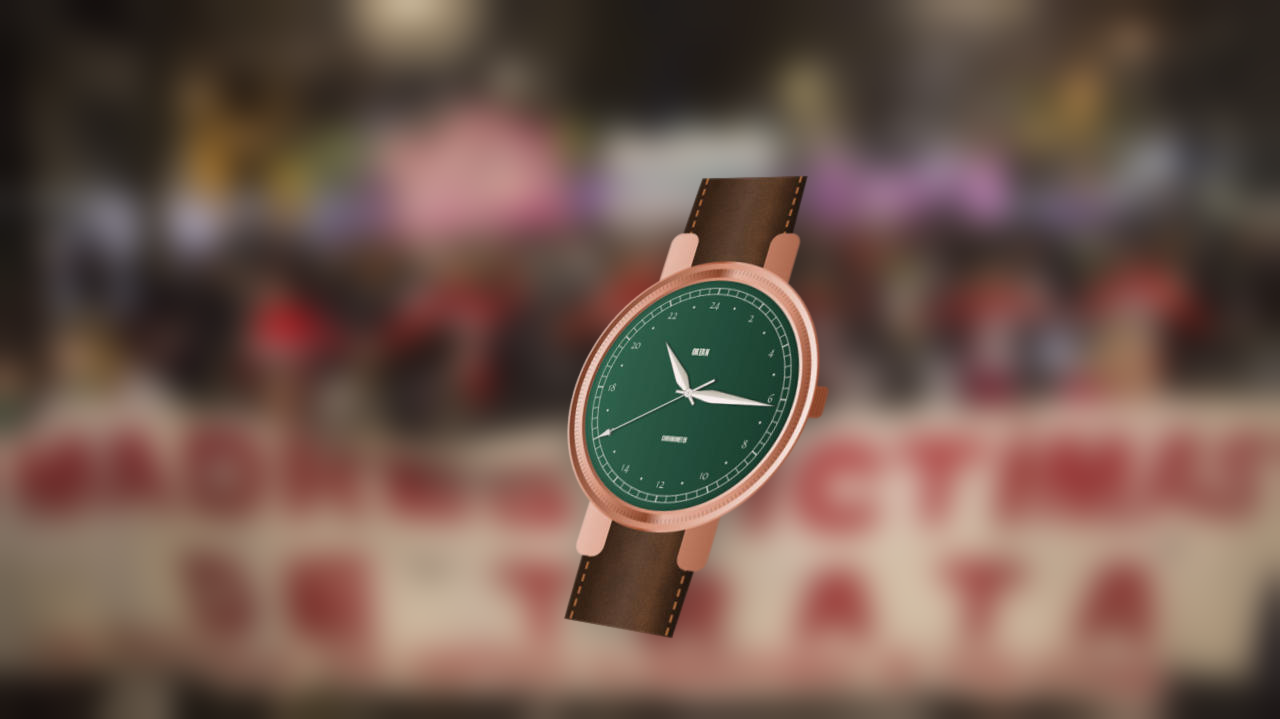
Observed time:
21:15:40
